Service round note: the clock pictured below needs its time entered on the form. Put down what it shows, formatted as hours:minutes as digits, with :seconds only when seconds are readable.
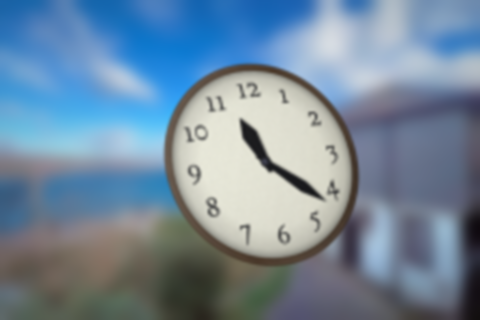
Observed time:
11:22
